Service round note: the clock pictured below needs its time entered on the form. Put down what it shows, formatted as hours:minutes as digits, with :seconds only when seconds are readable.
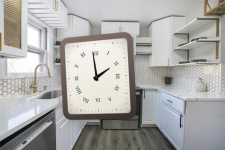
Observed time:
1:59
